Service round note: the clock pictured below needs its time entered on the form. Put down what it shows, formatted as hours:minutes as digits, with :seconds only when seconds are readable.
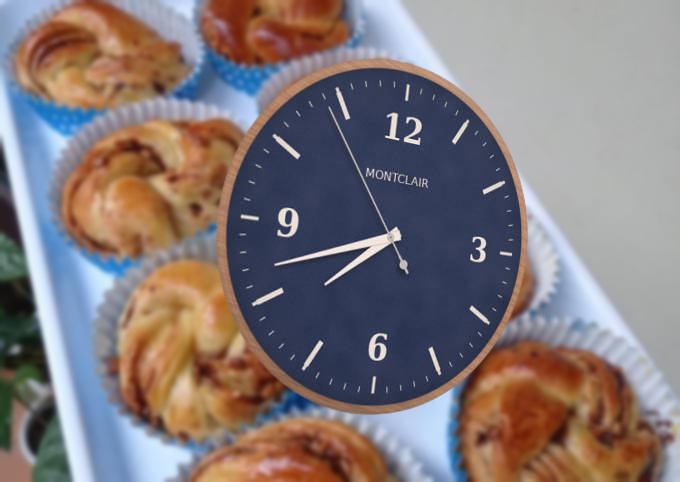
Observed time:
7:41:54
